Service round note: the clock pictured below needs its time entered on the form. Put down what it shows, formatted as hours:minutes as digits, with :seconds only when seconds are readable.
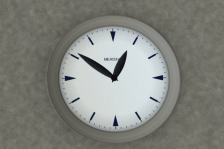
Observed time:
12:51
